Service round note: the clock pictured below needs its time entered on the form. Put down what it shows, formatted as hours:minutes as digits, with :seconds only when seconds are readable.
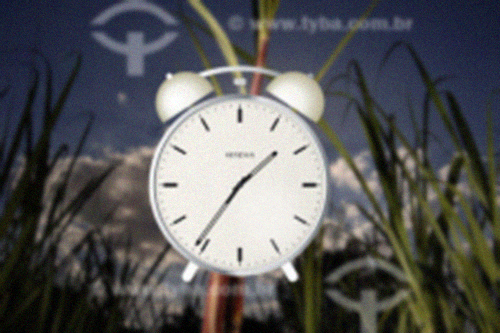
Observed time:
1:36
